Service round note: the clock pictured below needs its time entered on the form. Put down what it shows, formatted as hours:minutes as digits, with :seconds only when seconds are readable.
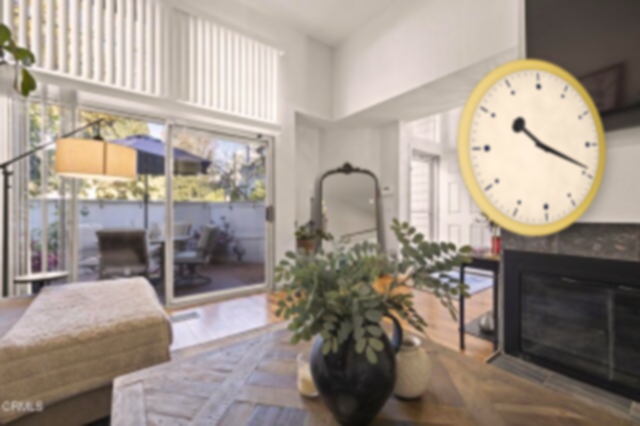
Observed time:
10:19
